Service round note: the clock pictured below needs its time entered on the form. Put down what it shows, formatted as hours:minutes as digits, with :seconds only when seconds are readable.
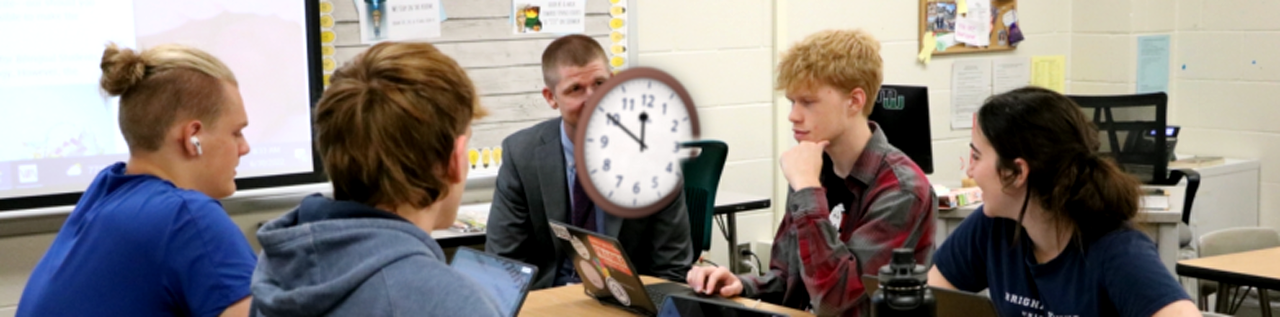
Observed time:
11:50
